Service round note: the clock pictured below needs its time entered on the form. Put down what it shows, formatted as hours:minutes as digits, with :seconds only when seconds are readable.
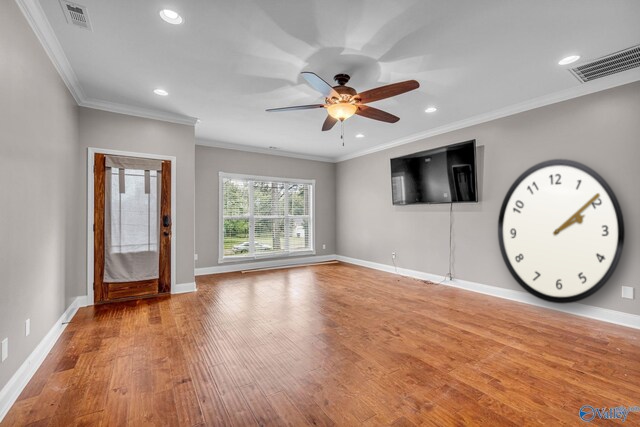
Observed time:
2:09
